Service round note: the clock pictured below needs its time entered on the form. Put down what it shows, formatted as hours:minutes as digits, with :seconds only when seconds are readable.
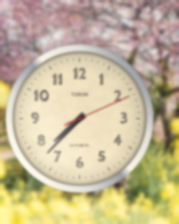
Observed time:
7:37:11
